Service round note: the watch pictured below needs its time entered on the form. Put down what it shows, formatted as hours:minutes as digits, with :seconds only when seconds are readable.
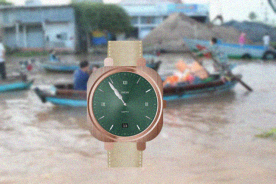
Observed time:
10:54
